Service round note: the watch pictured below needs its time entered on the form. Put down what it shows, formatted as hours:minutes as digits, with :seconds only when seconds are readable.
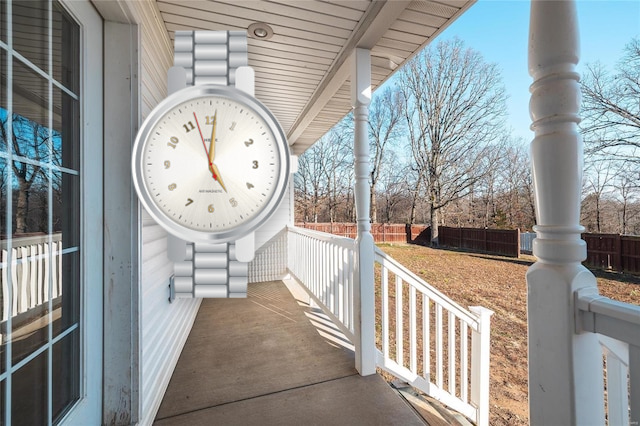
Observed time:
5:00:57
